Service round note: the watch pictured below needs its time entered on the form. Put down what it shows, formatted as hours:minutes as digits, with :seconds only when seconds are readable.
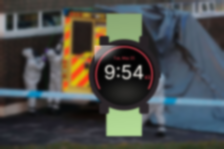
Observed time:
9:54
